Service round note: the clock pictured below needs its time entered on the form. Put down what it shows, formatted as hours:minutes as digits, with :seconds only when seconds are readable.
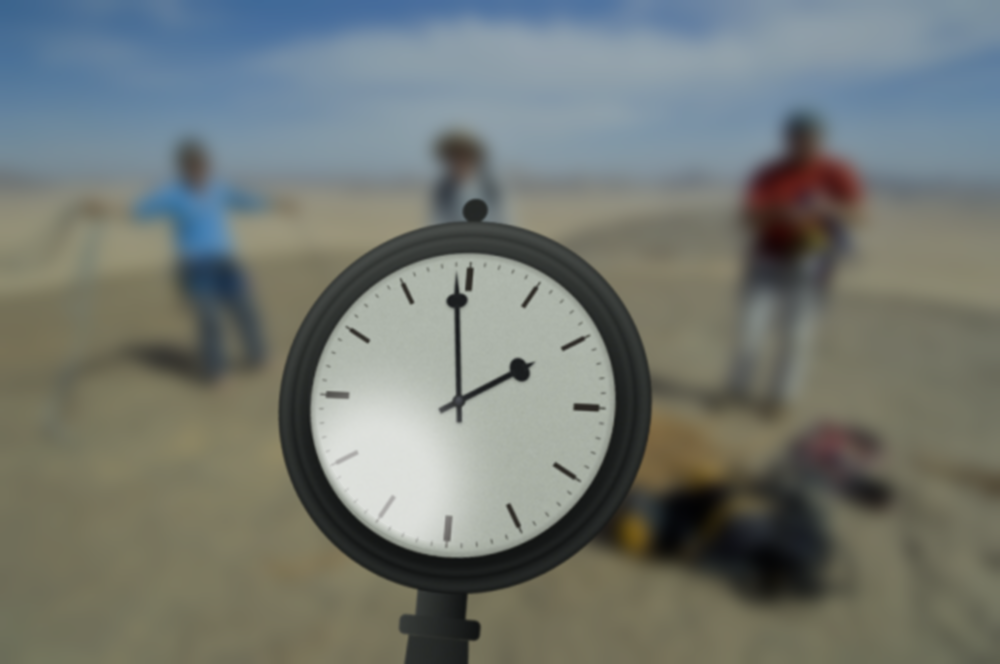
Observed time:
1:59
